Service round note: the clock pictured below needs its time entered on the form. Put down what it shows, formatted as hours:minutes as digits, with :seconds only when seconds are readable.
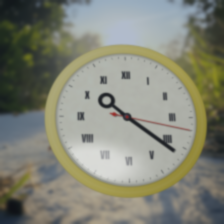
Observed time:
10:21:17
